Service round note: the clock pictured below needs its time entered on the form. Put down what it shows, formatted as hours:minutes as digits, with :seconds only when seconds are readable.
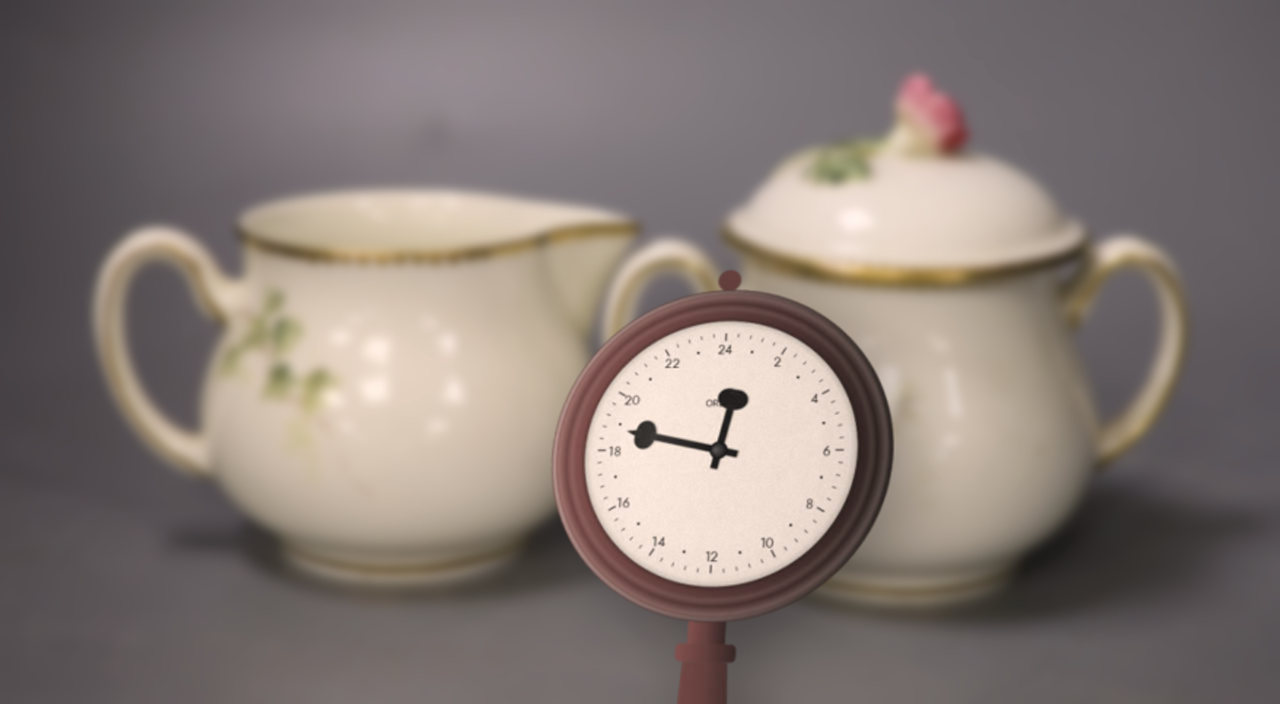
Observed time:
0:47
